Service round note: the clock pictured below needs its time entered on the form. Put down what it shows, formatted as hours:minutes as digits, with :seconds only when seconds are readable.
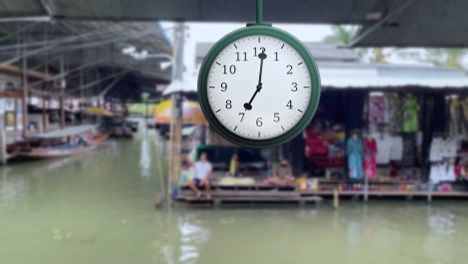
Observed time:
7:01
